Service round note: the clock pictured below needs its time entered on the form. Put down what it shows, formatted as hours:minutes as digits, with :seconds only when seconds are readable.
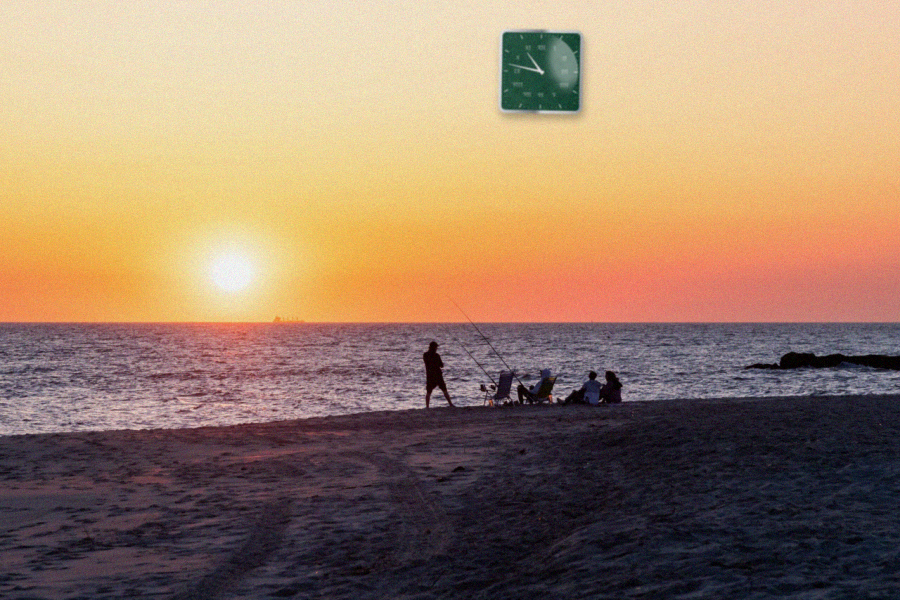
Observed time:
10:47
